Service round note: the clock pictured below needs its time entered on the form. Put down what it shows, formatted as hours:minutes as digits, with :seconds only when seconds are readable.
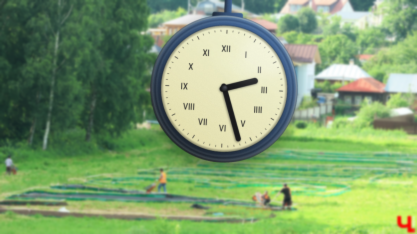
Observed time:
2:27
